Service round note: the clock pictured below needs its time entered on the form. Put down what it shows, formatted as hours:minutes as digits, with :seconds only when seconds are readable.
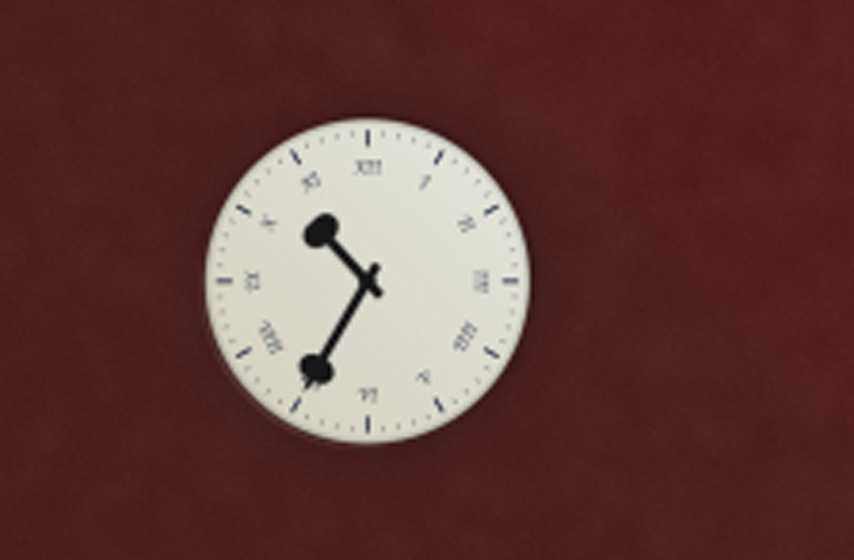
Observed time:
10:35
